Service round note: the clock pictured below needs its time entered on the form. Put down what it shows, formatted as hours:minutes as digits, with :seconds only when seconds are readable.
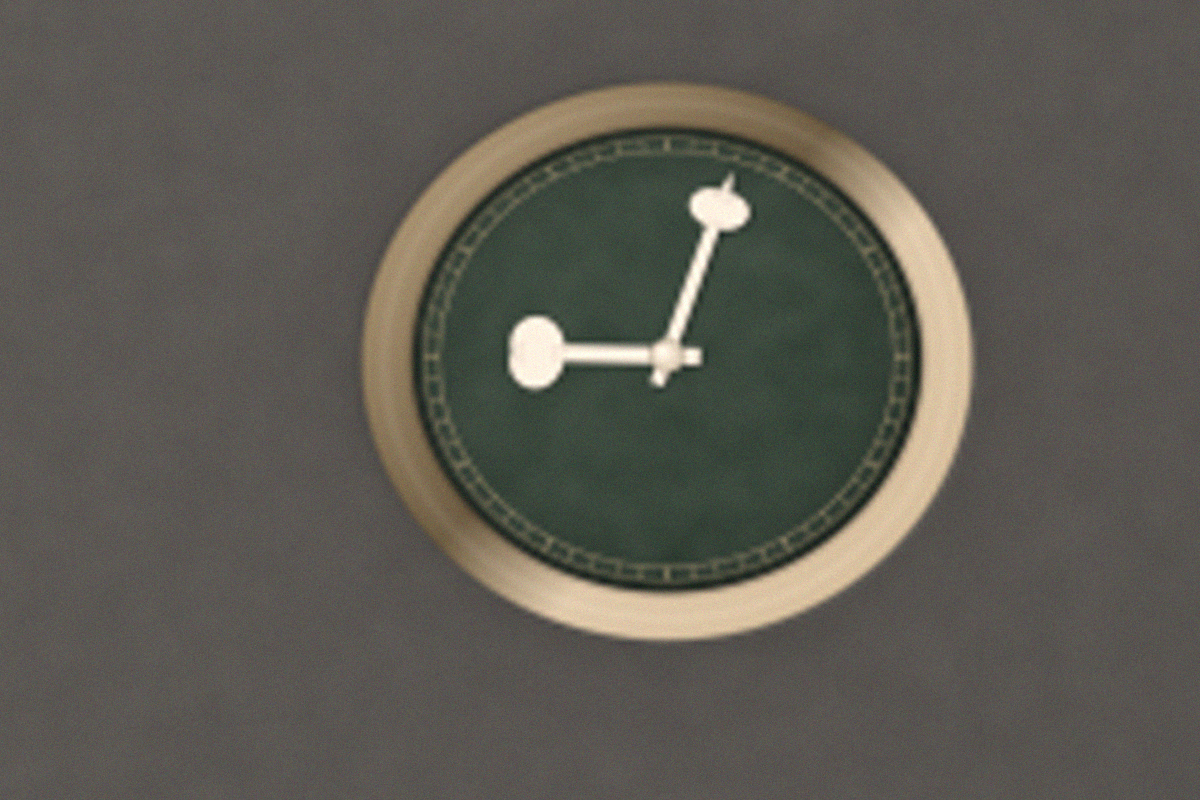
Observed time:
9:03
